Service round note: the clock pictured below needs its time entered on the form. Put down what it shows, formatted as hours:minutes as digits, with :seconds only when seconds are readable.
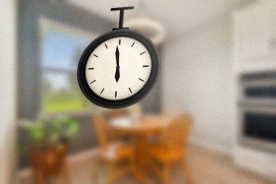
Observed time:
5:59
